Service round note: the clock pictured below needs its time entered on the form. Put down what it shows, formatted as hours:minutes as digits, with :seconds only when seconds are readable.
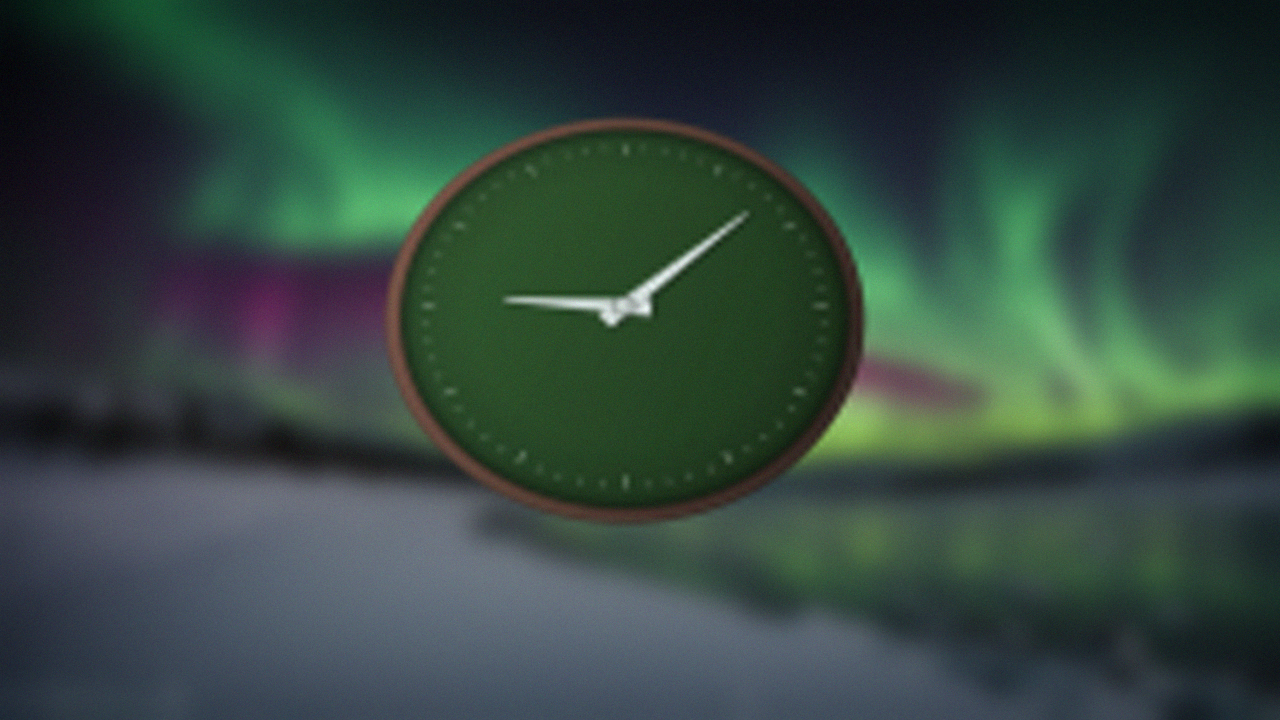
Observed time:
9:08
